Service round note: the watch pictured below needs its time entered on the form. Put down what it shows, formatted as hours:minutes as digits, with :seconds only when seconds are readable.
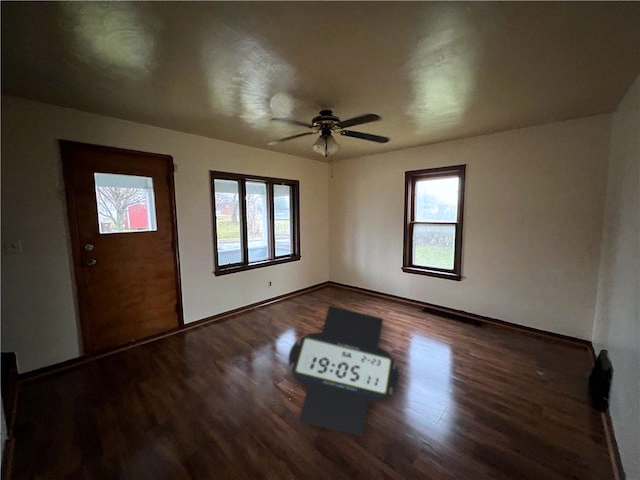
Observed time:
19:05:11
